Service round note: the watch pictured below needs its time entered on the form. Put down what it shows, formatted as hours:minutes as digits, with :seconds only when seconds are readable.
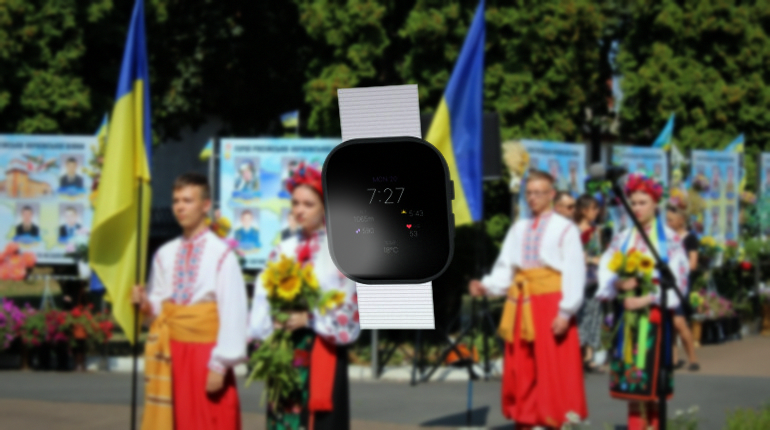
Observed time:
7:27
